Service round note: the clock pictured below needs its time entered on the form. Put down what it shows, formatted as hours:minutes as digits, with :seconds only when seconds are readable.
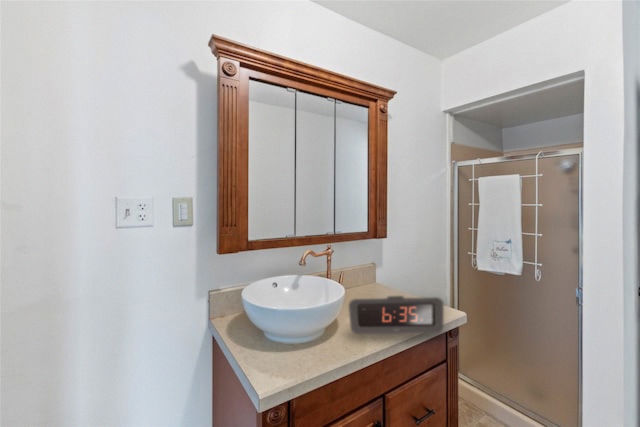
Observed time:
6:35
